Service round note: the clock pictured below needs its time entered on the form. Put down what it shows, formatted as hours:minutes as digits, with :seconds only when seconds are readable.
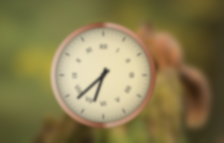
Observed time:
6:38
